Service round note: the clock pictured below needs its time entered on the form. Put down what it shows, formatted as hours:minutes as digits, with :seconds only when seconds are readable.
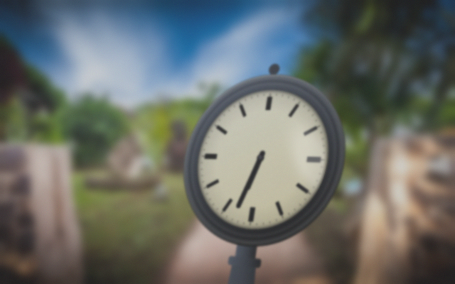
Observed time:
6:33
